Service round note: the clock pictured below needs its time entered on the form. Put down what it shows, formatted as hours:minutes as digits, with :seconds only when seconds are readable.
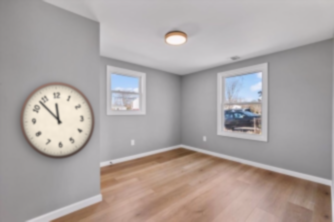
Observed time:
11:53
